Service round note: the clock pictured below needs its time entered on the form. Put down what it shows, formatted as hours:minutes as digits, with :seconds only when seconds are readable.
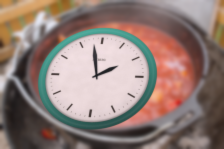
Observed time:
1:58
